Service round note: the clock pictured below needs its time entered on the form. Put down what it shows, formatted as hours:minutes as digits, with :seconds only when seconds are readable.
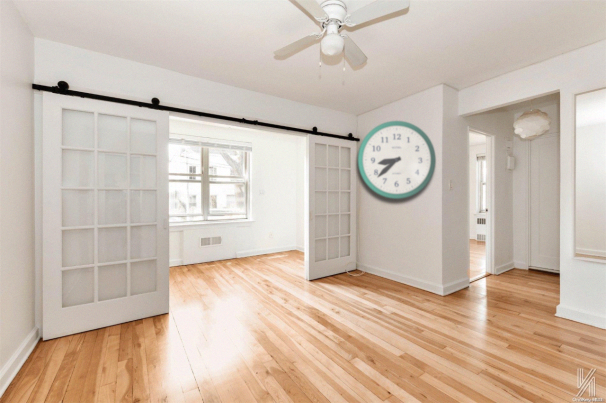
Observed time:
8:38
